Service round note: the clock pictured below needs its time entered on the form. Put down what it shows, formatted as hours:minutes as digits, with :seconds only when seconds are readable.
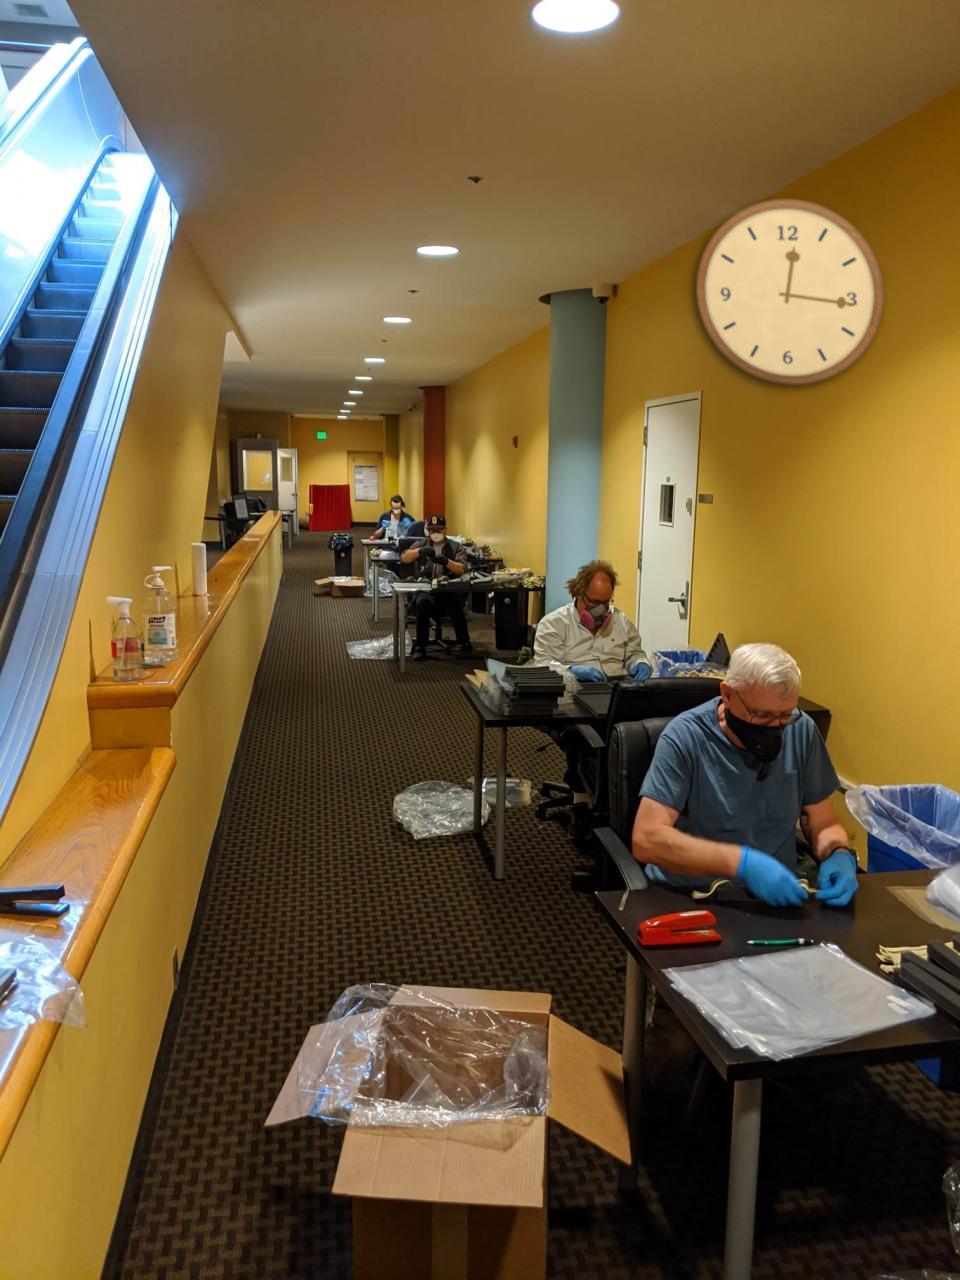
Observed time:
12:16
